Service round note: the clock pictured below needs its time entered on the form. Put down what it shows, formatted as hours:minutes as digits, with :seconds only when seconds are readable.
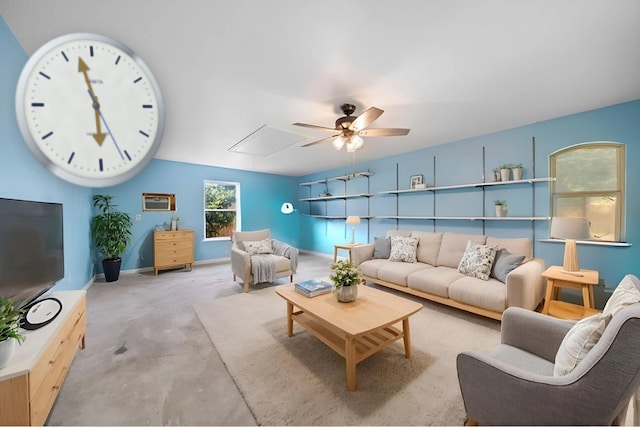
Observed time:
5:57:26
